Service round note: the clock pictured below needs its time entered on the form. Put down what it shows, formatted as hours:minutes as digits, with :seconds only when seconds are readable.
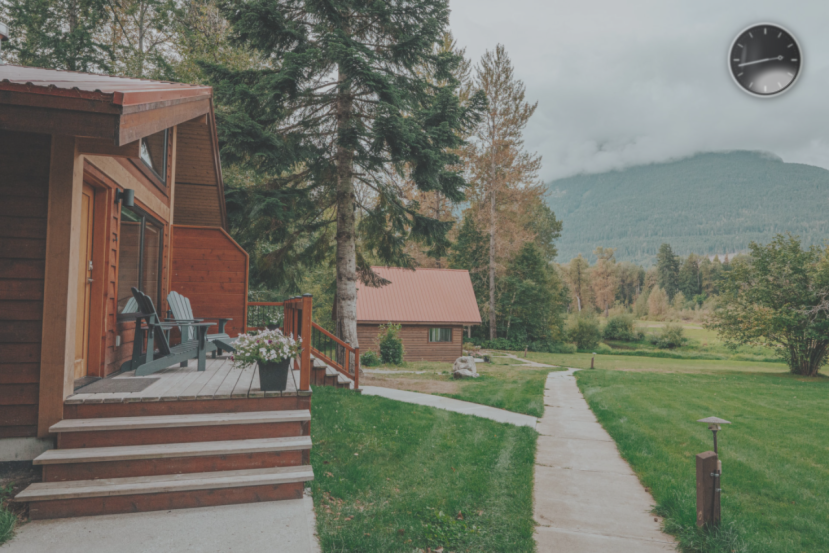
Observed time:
2:43
